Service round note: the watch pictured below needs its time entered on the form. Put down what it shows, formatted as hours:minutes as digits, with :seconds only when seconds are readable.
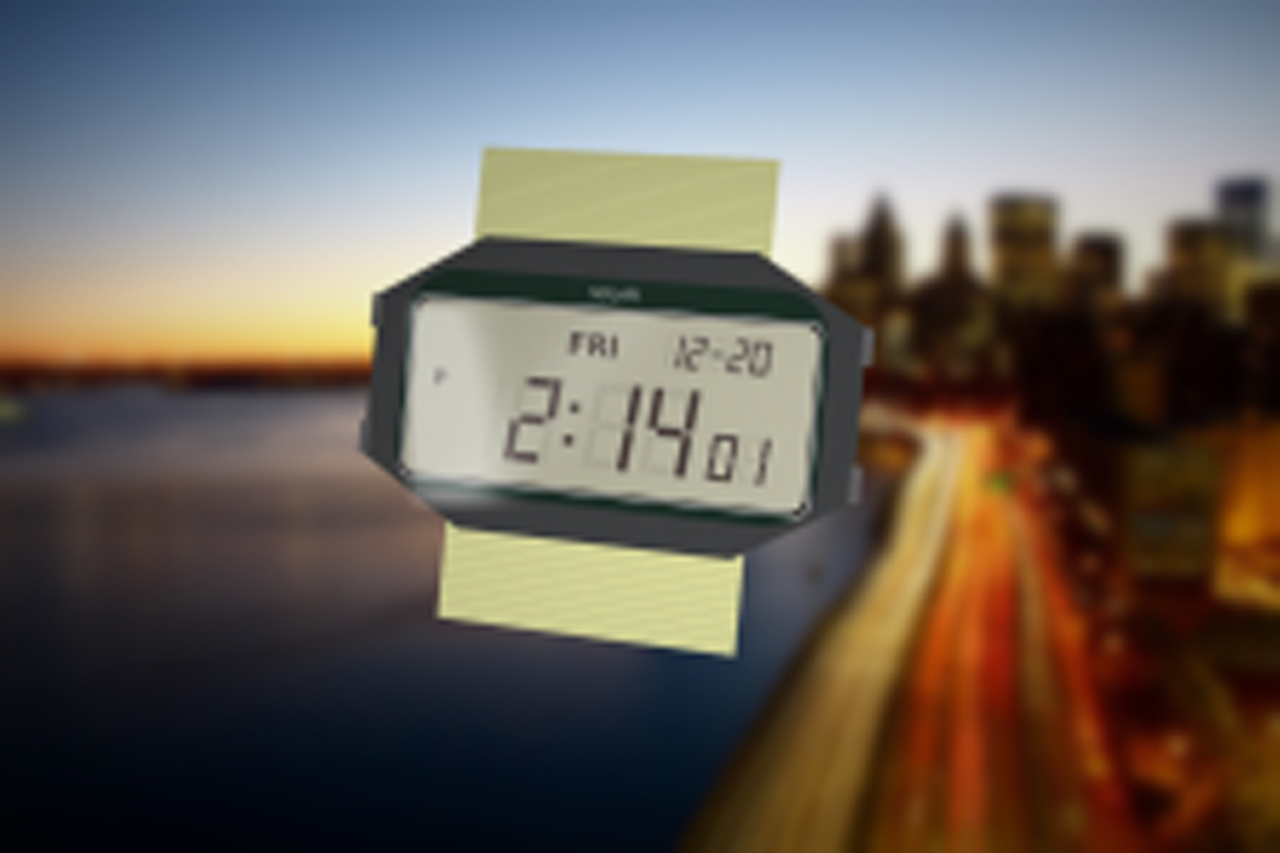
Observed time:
2:14:01
